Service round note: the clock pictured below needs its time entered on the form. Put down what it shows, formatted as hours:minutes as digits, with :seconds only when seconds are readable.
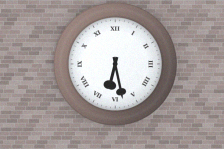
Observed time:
6:28
